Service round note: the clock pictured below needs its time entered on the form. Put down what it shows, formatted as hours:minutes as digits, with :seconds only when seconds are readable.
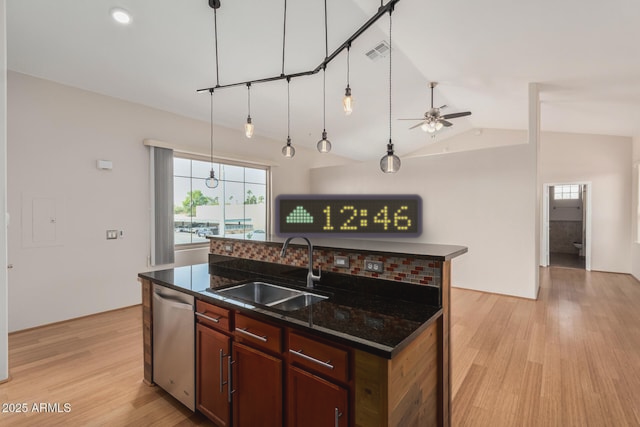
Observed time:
12:46
